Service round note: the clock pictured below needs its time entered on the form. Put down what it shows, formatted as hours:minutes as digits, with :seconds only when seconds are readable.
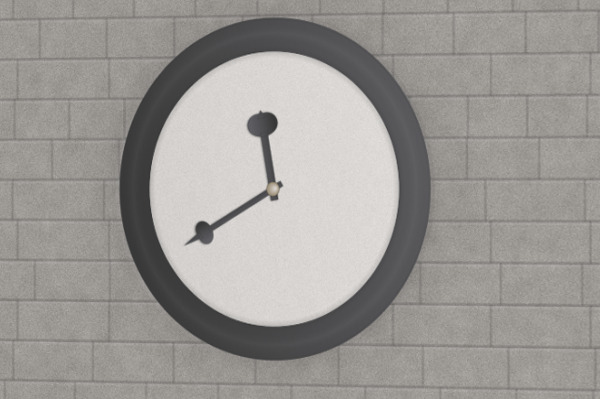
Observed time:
11:40
